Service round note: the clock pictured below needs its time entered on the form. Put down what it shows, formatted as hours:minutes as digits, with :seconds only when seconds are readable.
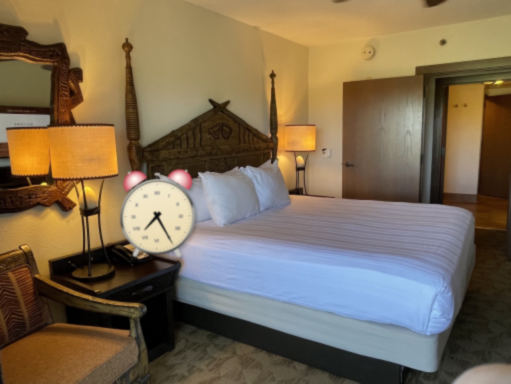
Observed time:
7:25
